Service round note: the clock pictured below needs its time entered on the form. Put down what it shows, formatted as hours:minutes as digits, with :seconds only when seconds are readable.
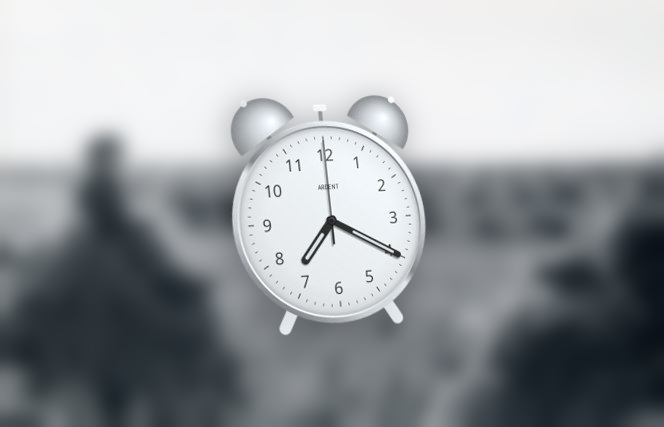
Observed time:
7:20:00
